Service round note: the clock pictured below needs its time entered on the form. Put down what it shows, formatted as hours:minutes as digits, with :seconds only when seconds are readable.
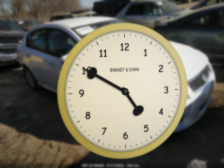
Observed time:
4:50
